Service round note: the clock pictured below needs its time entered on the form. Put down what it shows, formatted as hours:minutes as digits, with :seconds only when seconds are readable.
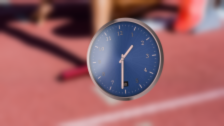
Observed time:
1:31
